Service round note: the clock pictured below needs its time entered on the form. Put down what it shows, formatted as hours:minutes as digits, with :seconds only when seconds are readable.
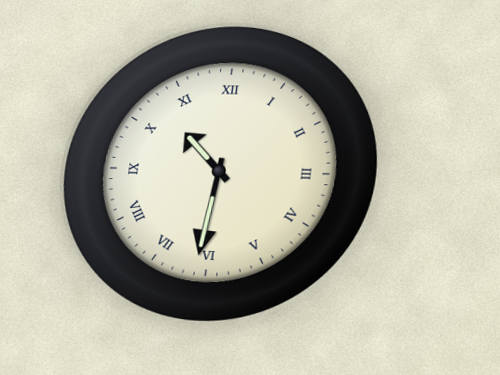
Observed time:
10:31
